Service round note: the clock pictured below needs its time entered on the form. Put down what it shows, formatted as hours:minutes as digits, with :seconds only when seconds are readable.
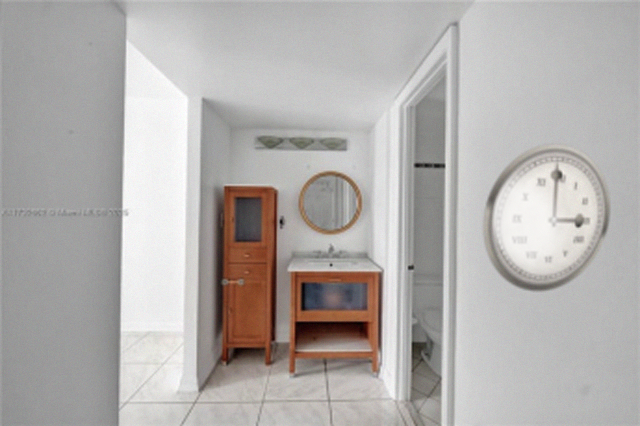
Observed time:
2:59
